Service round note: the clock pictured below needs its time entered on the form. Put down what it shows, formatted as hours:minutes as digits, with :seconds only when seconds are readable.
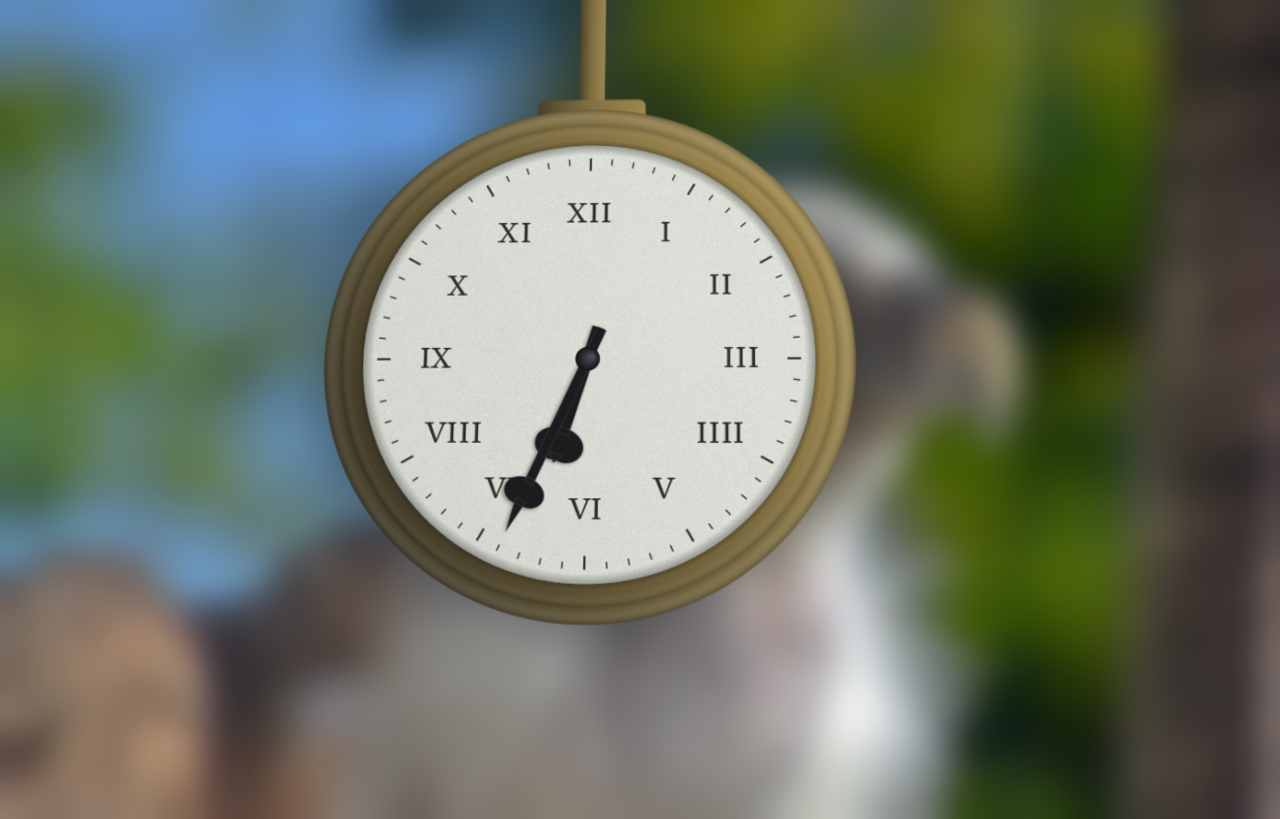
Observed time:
6:34
